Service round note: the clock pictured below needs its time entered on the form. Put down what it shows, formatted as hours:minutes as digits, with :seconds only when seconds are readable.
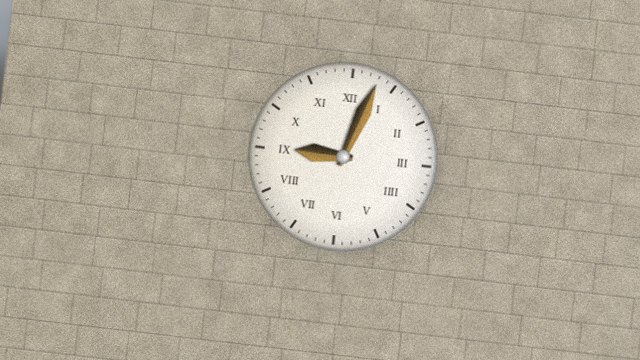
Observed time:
9:03
